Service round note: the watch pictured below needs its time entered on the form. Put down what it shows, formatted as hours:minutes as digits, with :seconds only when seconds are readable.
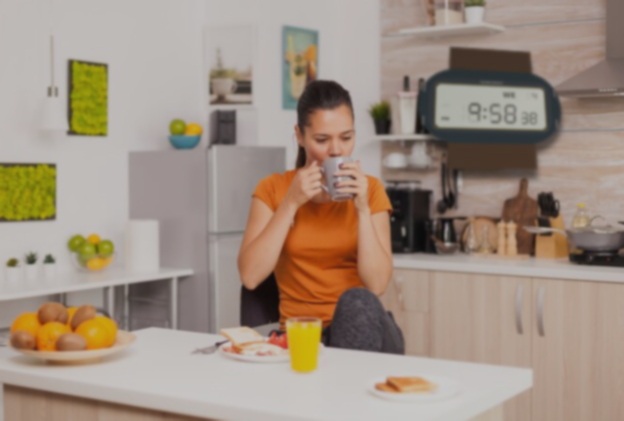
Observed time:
9:58
